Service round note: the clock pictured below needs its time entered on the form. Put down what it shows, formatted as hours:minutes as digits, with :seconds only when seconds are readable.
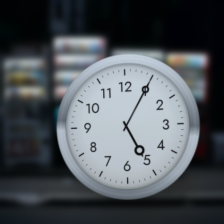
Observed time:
5:05
